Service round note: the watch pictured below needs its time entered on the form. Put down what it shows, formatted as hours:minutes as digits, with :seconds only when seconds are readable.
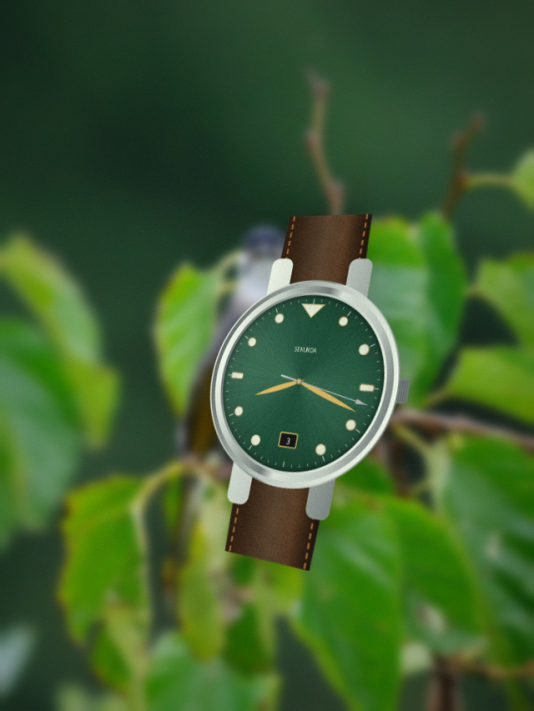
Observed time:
8:18:17
